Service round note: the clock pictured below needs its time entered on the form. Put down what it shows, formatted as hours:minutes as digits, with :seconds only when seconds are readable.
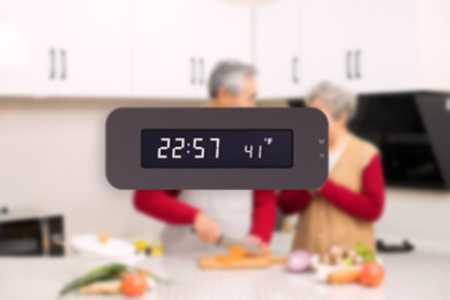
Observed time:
22:57
